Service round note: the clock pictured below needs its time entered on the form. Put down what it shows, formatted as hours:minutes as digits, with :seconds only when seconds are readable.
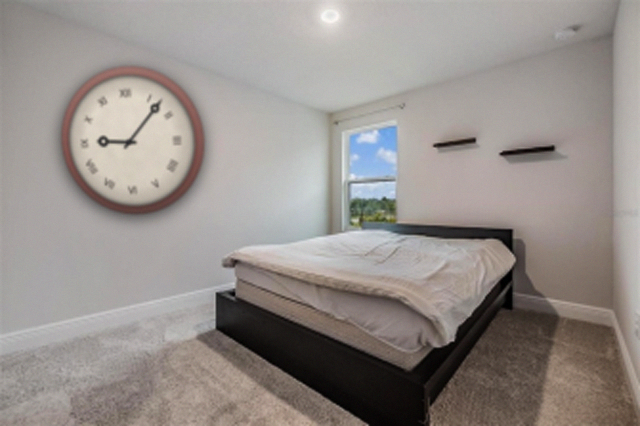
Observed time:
9:07
